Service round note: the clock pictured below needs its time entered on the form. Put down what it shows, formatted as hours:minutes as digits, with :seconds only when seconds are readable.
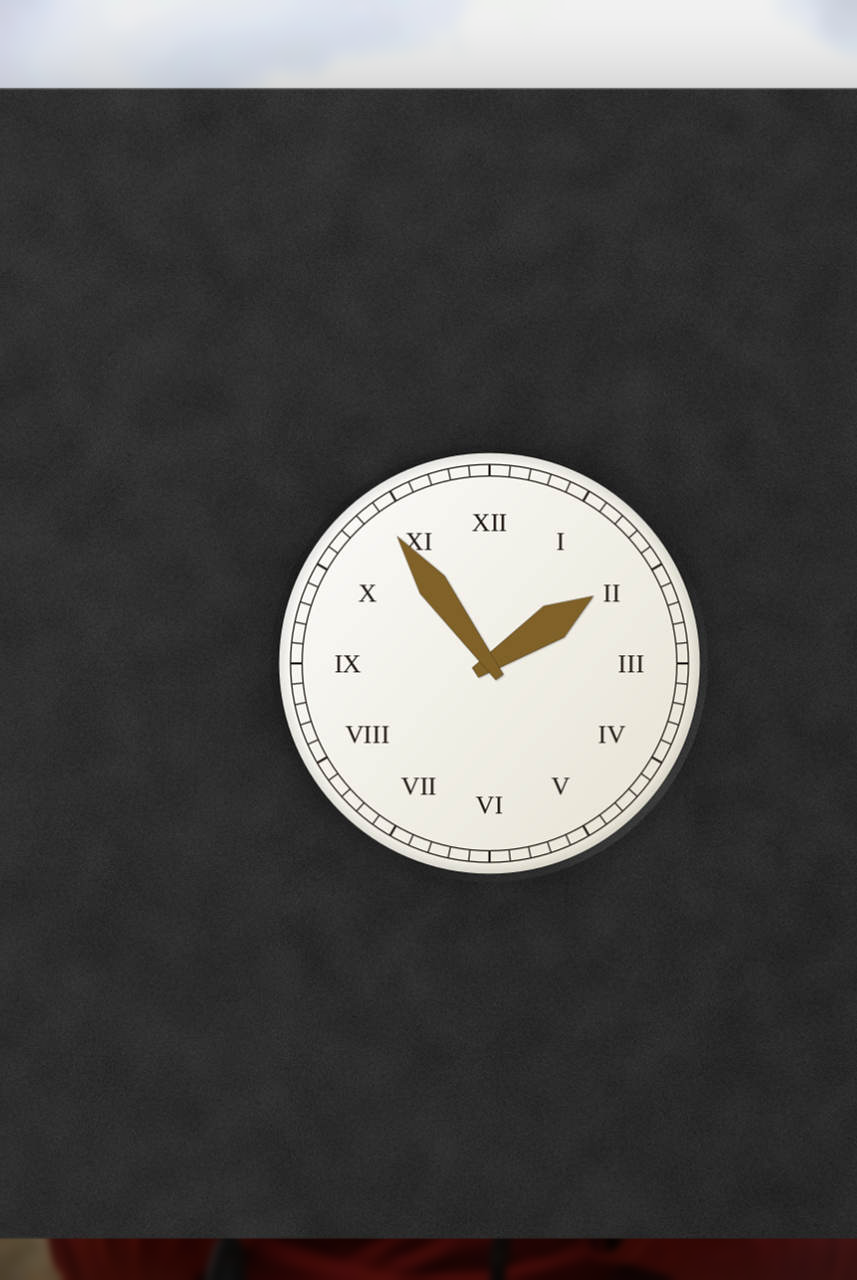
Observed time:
1:54
